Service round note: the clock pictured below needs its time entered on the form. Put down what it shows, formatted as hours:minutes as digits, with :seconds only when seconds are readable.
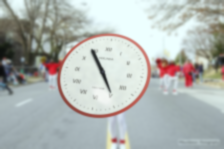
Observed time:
4:54
